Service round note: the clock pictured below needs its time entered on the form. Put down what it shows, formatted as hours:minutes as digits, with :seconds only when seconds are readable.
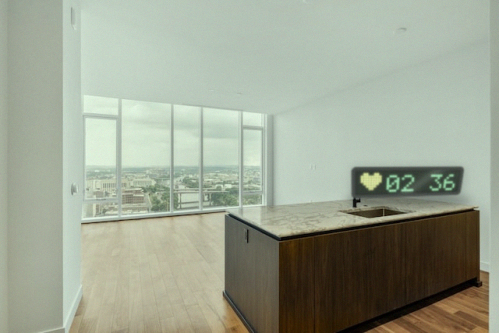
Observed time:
2:36
